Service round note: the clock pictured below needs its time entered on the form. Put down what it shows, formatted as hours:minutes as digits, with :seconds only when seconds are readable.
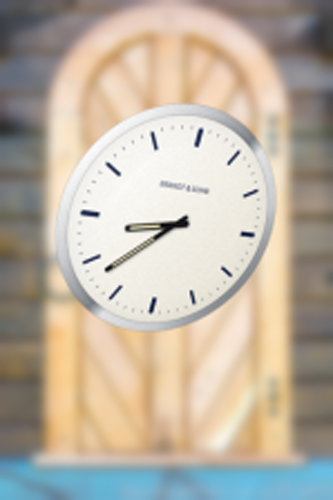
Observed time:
8:38
